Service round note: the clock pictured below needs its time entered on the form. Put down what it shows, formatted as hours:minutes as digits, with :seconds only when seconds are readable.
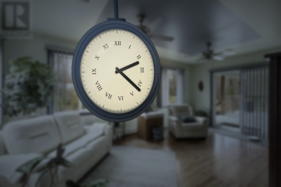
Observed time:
2:22
